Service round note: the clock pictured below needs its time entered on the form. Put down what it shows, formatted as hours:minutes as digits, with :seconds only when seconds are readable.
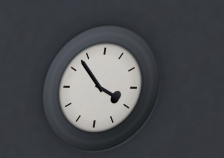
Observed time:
3:53
